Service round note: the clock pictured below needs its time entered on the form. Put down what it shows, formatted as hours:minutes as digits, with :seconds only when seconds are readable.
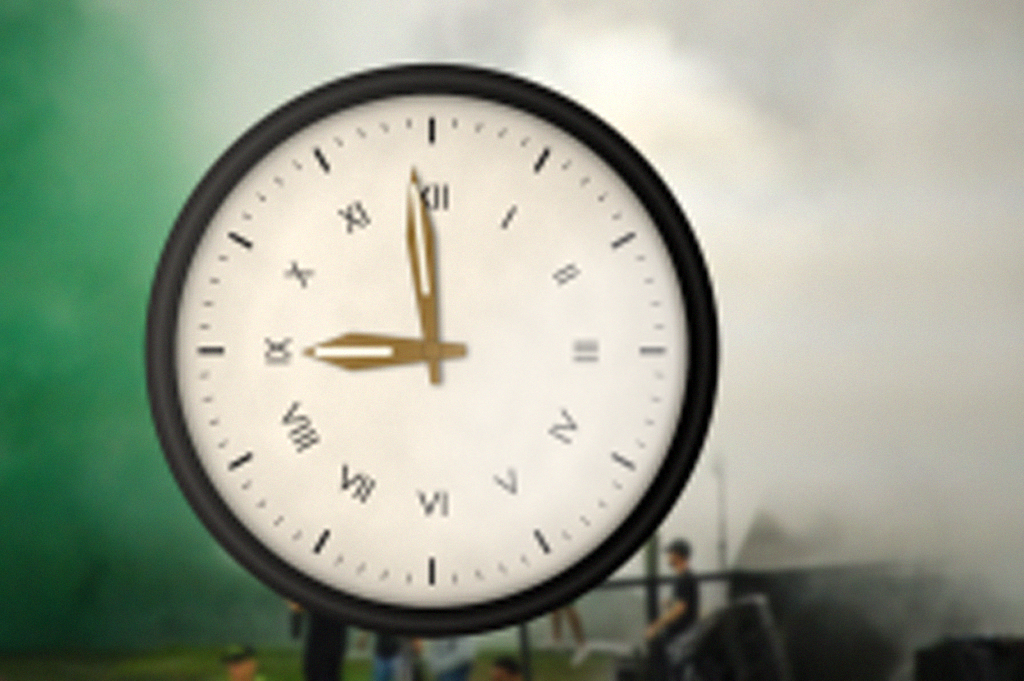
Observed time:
8:59
